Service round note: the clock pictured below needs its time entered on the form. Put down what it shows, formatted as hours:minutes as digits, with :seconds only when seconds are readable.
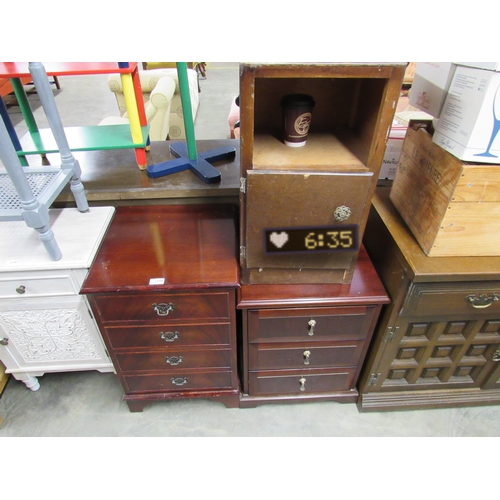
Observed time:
6:35
